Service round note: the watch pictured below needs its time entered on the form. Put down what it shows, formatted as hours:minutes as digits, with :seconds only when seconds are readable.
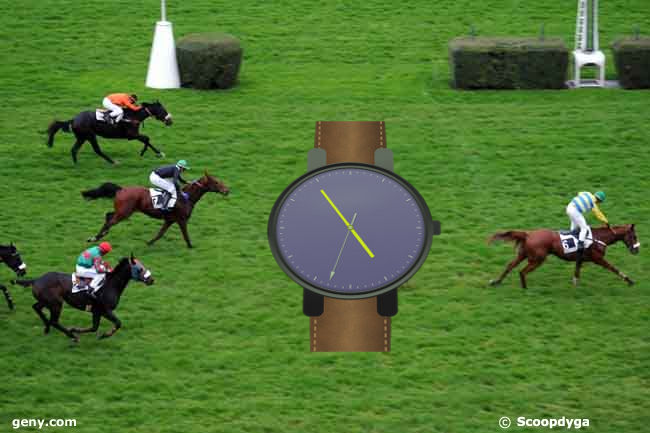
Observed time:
4:54:33
